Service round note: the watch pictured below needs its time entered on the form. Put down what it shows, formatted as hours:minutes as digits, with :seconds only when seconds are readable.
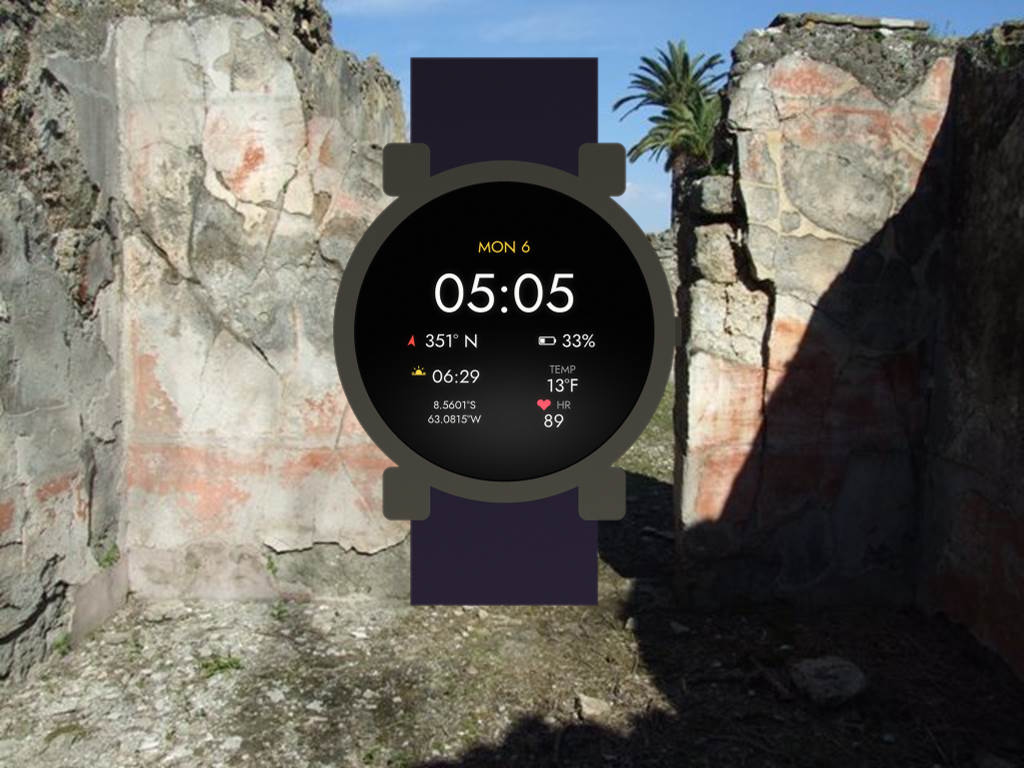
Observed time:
5:05
